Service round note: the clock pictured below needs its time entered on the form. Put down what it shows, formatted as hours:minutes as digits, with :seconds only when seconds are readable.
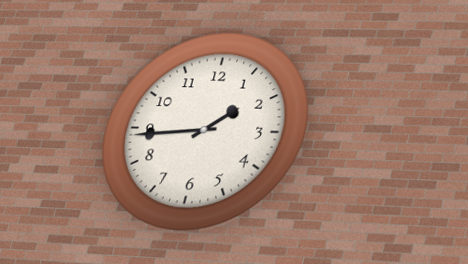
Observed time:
1:44
